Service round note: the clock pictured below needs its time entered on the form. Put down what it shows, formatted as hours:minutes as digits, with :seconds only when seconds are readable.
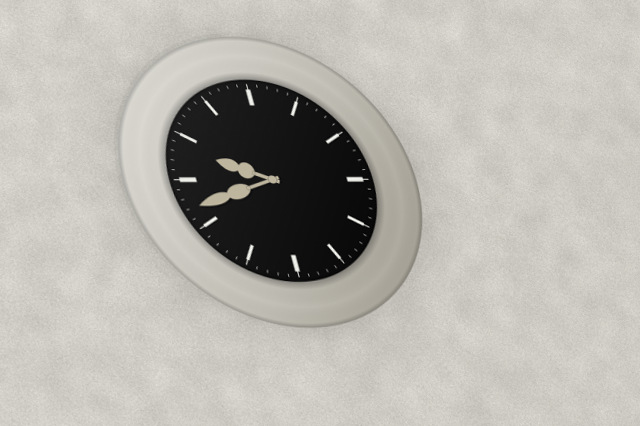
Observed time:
9:42
